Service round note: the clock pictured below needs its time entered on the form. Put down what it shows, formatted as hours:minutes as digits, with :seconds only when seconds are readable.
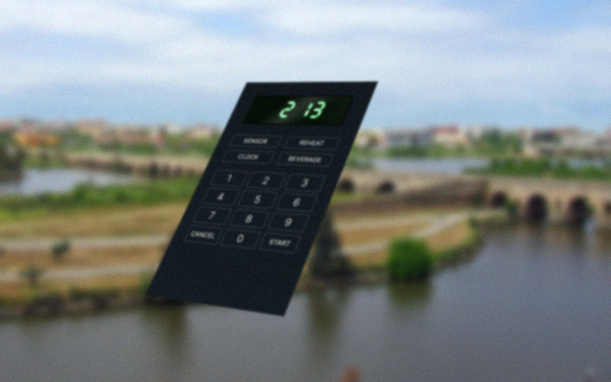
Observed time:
2:13
